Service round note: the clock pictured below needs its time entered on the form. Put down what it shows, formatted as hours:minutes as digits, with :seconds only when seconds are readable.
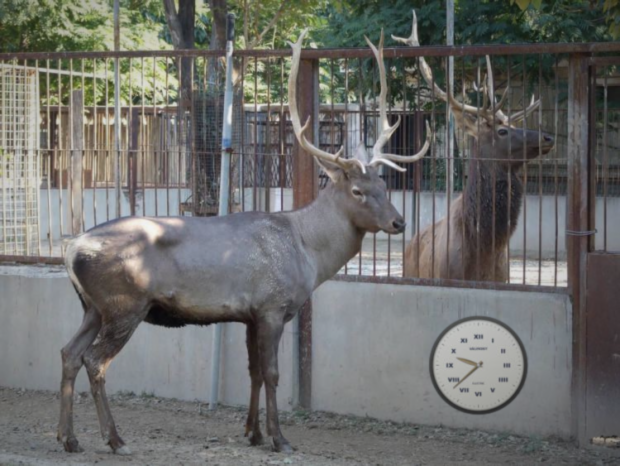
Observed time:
9:38
